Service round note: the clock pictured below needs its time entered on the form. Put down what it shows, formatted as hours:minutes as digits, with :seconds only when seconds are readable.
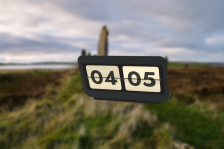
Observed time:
4:05
